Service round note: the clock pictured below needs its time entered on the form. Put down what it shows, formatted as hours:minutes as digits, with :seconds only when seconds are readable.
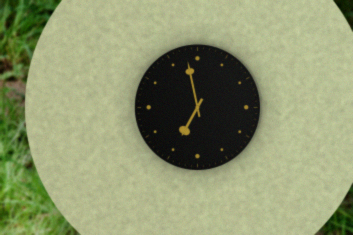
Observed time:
6:58
